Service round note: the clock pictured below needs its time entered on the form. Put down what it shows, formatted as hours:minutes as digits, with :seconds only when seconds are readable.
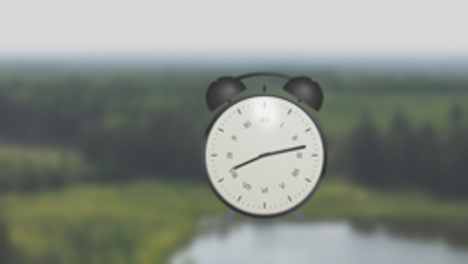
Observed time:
8:13
